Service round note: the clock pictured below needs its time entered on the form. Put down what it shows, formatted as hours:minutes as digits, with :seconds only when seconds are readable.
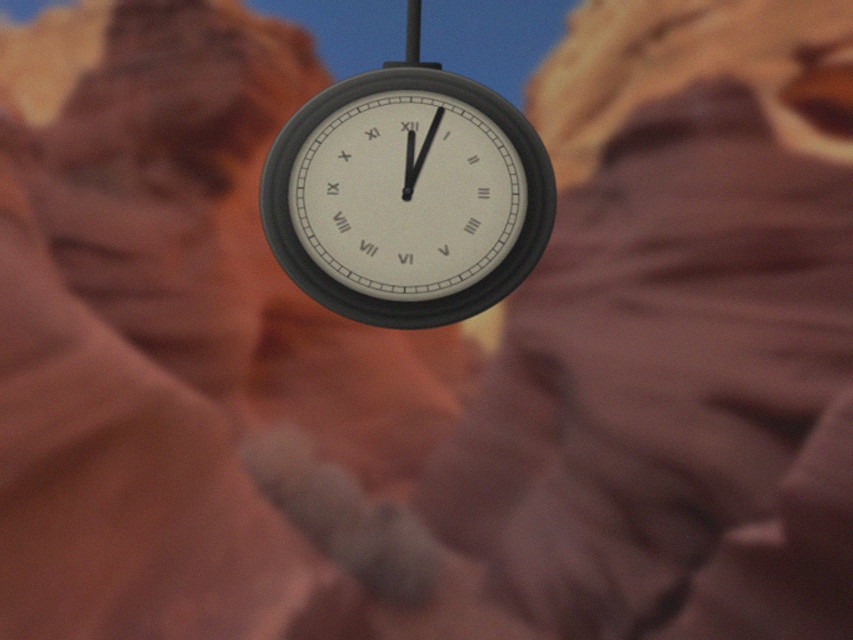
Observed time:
12:03
